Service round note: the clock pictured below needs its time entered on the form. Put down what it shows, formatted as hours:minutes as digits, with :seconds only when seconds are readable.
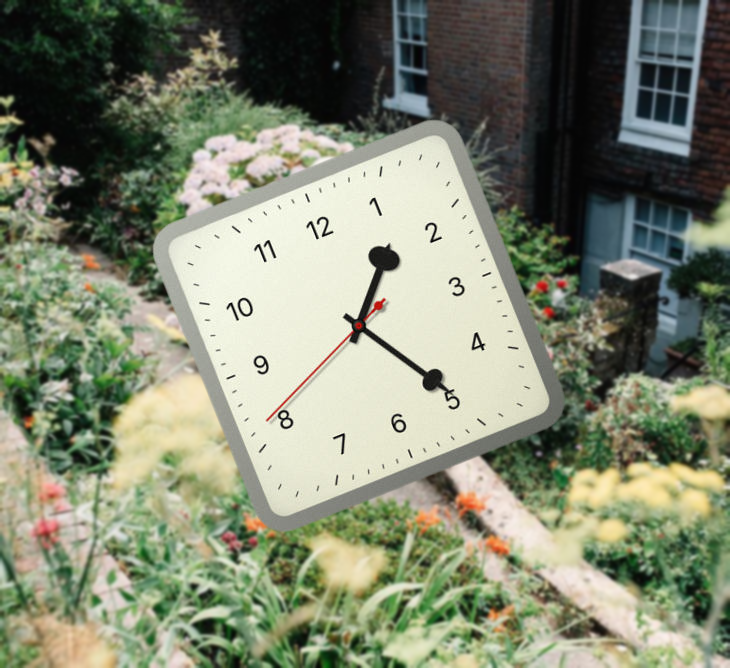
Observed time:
1:24:41
